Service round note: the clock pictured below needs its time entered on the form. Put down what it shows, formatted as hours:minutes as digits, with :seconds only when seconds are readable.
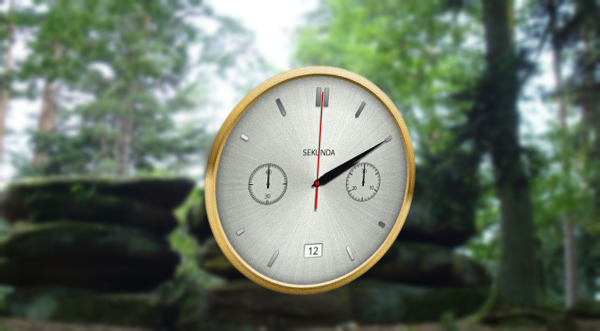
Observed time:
2:10
